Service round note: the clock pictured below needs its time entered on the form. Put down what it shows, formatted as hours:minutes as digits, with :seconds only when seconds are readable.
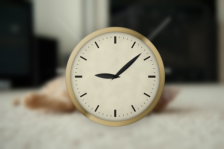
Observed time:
9:08
